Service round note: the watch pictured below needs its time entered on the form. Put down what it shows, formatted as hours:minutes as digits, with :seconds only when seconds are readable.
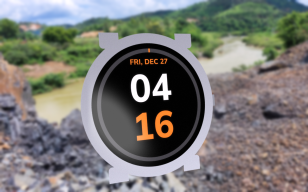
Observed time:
4:16
